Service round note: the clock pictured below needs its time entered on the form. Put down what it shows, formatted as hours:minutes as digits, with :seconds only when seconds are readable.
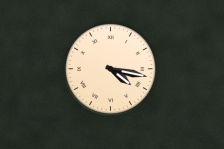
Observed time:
4:17
